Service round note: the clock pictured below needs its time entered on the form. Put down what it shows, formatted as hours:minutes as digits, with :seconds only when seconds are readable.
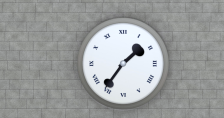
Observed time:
1:36
